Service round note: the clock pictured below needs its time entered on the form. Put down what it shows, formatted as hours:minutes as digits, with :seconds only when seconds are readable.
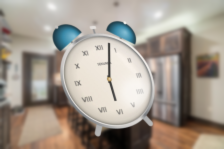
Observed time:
6:03
